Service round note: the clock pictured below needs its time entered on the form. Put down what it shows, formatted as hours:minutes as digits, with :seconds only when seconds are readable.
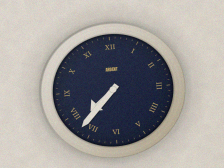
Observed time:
7:37
